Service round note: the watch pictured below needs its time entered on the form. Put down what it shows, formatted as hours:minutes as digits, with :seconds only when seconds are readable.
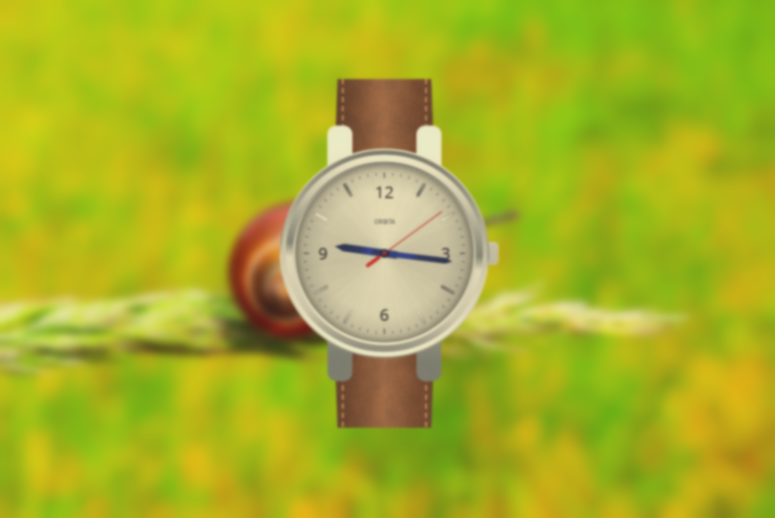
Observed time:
9:16:09
